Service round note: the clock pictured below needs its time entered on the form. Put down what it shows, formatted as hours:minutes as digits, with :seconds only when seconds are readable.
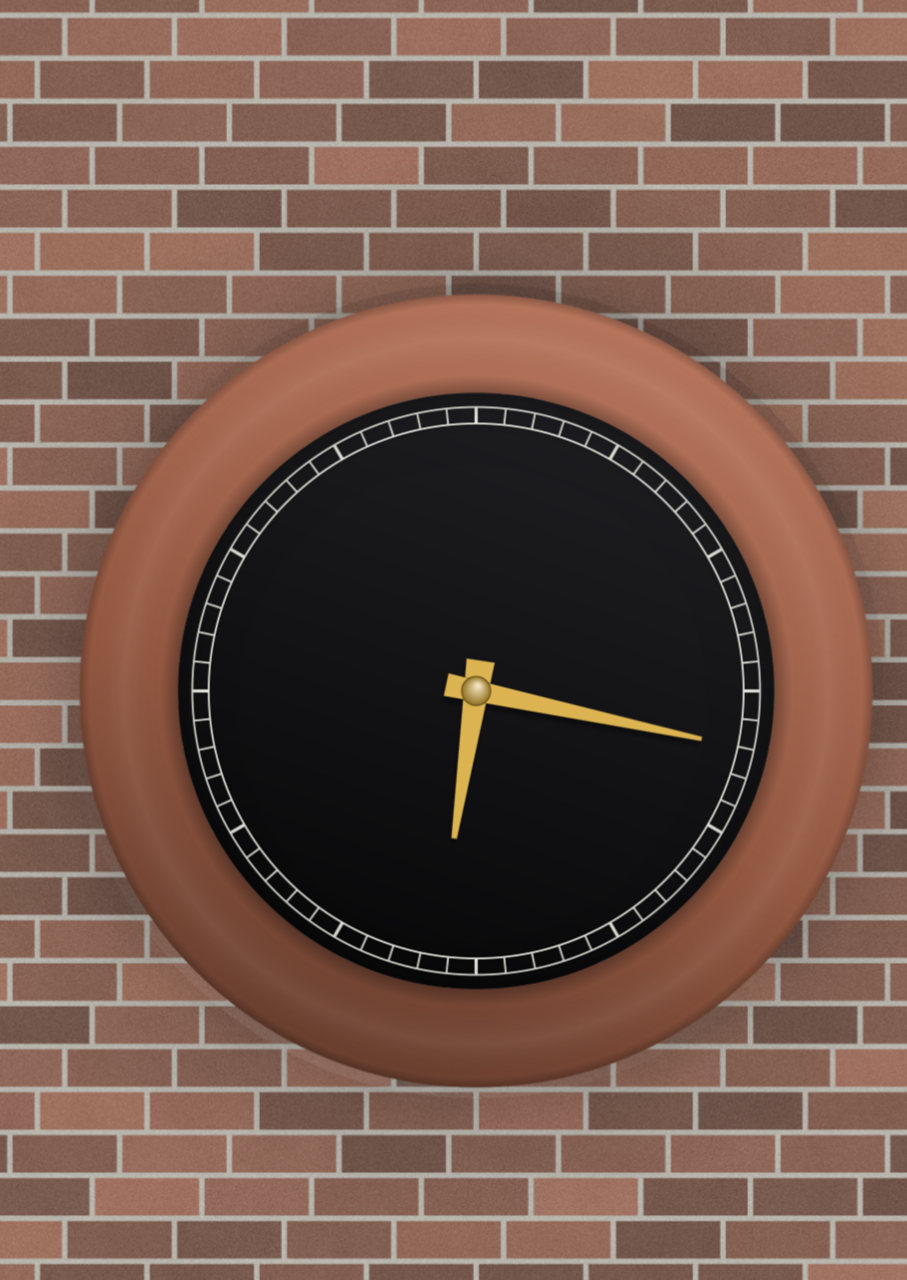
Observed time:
6:17
